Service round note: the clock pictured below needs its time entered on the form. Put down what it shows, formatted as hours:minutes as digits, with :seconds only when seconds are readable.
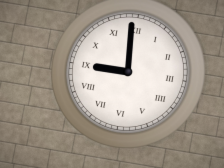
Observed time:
8:59
